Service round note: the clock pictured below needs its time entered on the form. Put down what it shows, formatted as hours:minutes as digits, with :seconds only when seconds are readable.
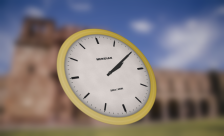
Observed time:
2:10
